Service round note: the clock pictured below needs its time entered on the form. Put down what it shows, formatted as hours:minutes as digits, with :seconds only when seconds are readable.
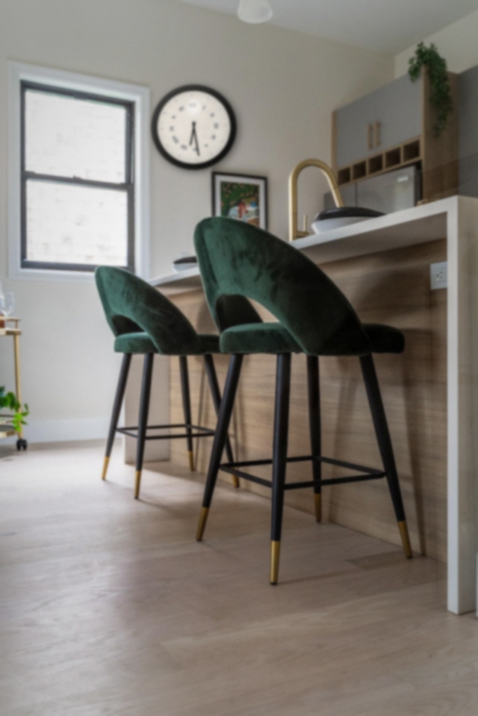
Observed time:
6:29
